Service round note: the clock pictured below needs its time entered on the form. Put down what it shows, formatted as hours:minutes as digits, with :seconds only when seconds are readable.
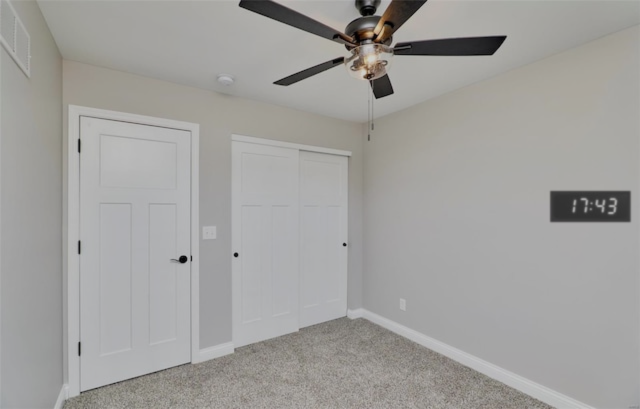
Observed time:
17:43
